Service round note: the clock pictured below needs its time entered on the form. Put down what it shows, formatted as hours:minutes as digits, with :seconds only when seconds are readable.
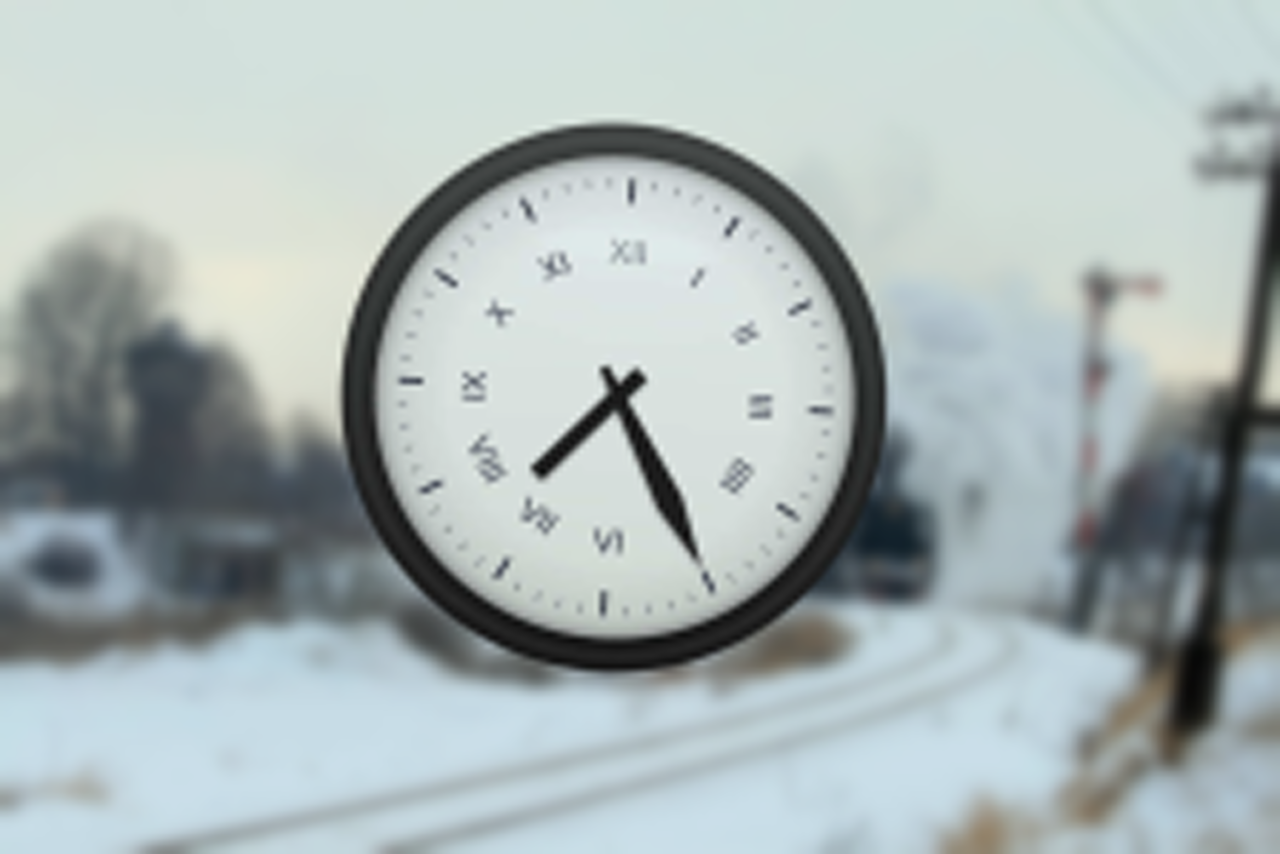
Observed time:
7:25
